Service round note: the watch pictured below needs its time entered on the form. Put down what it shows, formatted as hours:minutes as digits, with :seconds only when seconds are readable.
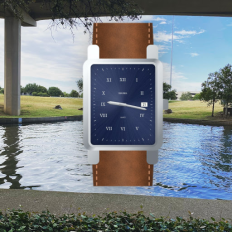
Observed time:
9:17
